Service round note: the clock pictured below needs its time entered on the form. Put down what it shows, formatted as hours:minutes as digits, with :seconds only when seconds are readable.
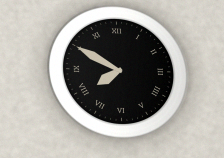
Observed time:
7:50
